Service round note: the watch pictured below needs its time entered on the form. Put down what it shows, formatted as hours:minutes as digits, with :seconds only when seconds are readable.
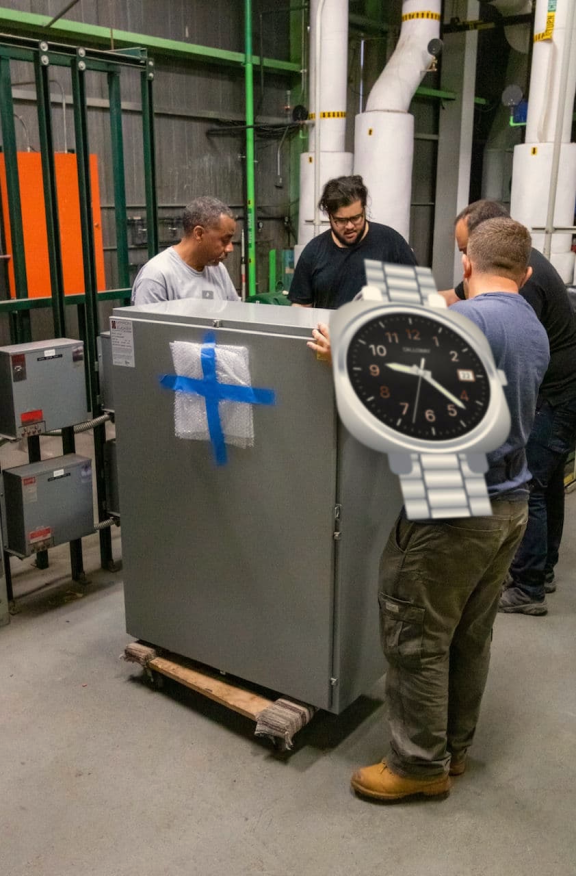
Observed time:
9:22:33
